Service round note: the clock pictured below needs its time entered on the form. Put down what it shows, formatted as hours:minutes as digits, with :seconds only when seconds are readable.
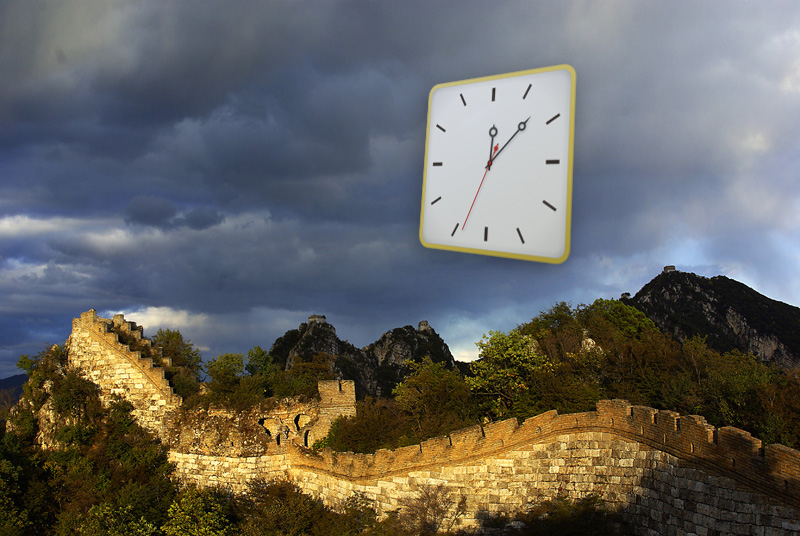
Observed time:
12:07:34
